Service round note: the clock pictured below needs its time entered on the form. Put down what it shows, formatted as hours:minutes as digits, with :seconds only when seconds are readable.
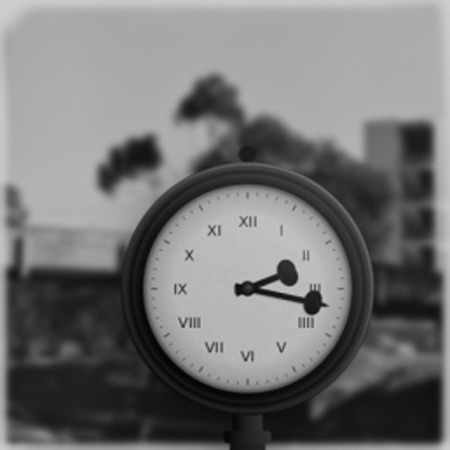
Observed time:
2:17
